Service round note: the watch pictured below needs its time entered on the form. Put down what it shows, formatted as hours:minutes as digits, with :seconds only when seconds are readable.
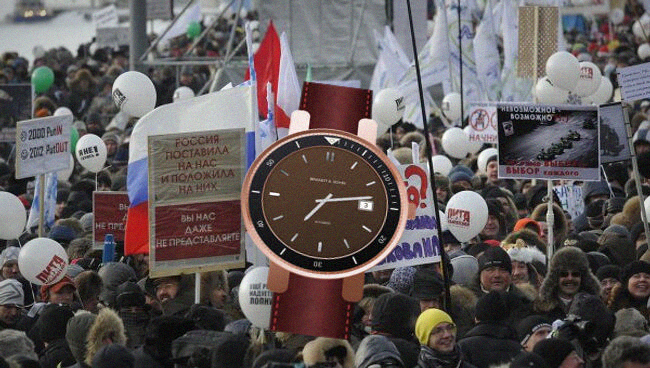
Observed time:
7:13
